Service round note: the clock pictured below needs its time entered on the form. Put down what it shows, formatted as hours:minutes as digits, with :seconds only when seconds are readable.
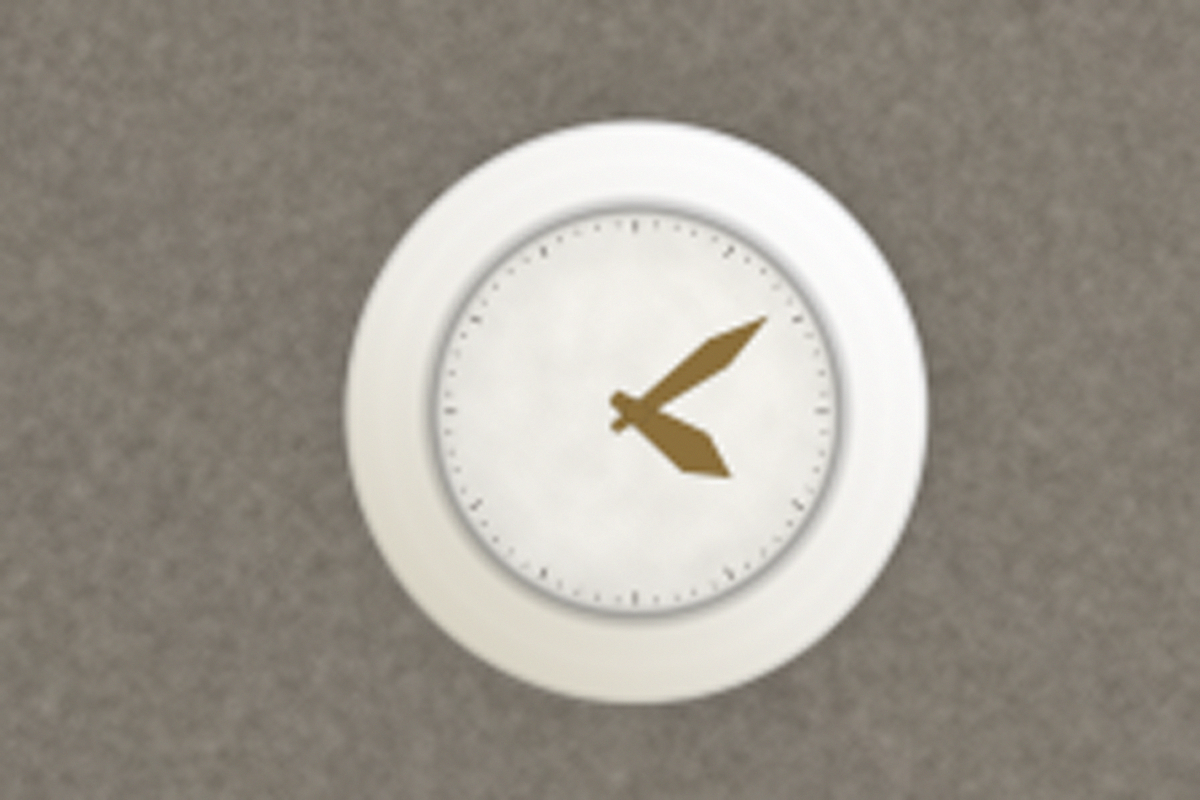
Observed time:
4:09
